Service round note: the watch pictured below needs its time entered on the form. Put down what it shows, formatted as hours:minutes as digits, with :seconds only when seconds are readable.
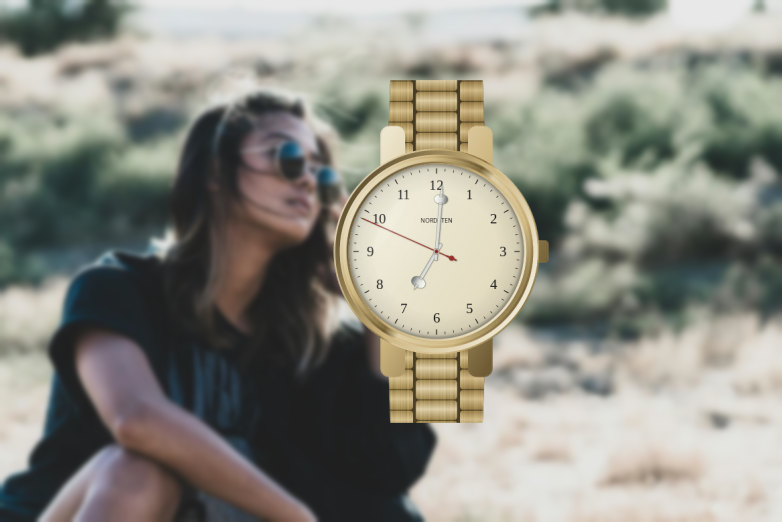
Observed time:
7:00:49
